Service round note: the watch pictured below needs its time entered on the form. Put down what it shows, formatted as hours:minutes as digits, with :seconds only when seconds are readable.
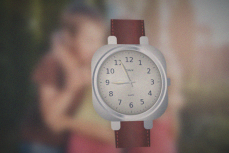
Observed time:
8:56
